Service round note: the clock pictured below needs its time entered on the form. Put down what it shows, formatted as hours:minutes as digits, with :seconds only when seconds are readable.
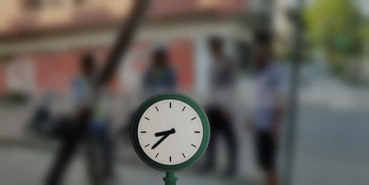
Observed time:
8:38
